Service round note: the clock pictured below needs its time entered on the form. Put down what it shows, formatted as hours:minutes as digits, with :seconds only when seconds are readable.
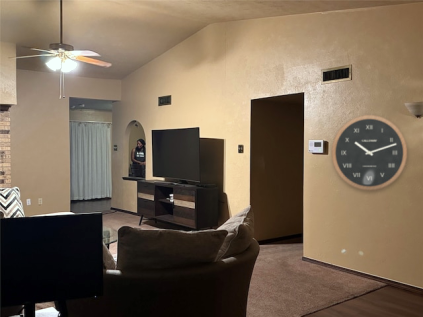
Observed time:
10:12
